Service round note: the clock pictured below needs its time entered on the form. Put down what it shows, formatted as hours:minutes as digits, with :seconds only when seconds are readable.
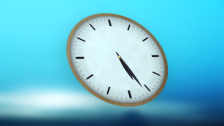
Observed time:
5:26
